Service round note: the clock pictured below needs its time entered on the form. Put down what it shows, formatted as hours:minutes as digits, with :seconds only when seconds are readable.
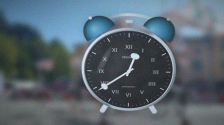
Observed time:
12:39
